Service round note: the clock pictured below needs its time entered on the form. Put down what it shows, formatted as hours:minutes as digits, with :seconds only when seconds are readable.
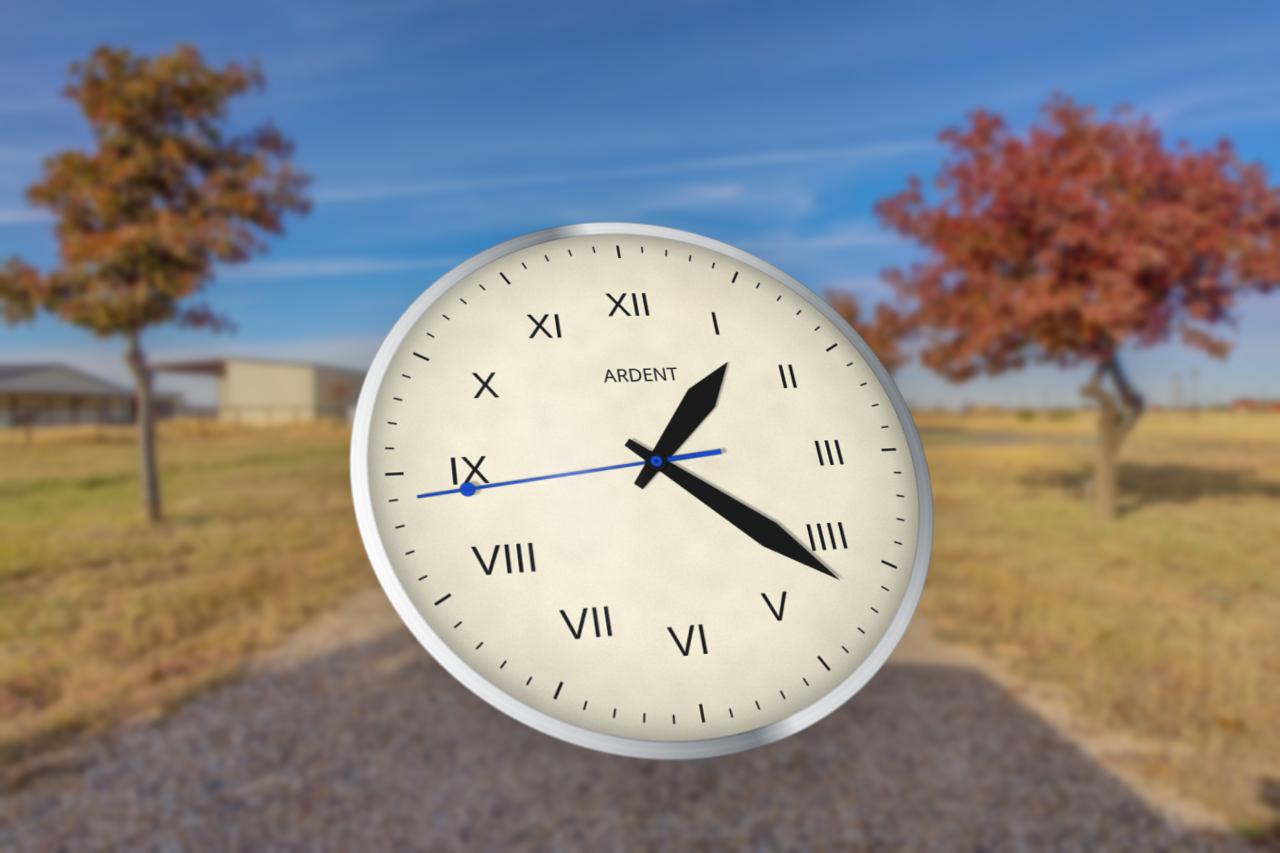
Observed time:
1:21:44
